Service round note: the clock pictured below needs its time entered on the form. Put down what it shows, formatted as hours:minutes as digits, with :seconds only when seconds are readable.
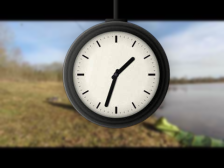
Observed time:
1:33
